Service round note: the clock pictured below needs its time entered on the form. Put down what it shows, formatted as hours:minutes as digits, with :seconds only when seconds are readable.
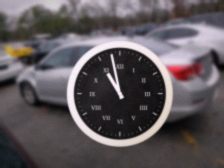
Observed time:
10:58
